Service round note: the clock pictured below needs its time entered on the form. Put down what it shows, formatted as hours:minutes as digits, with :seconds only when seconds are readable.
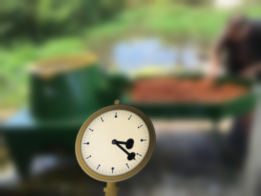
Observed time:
3:22
